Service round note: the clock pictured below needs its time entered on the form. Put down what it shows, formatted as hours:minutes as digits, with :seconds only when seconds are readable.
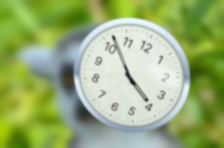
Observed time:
3:52
